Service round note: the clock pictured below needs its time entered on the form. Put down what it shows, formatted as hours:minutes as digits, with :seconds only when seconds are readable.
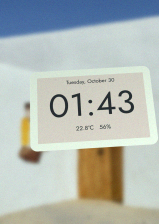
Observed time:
1:43
